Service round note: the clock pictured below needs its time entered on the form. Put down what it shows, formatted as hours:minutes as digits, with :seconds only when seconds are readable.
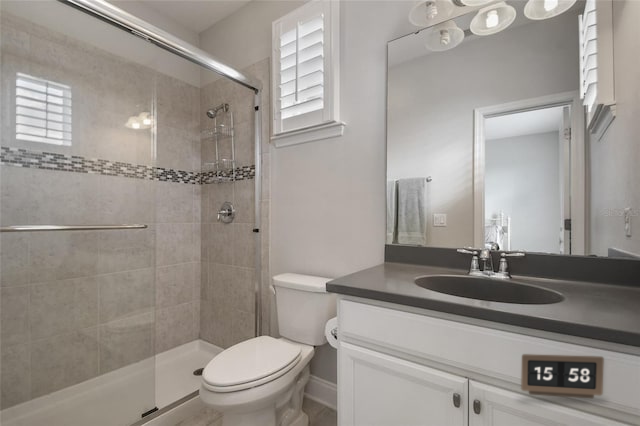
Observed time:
15:58
